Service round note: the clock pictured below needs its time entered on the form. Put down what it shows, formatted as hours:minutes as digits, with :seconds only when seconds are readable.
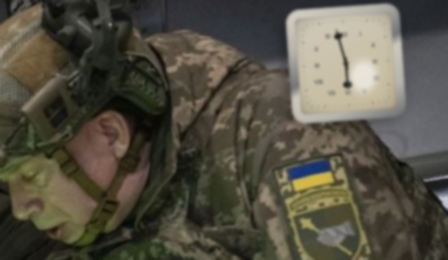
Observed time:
5:58
